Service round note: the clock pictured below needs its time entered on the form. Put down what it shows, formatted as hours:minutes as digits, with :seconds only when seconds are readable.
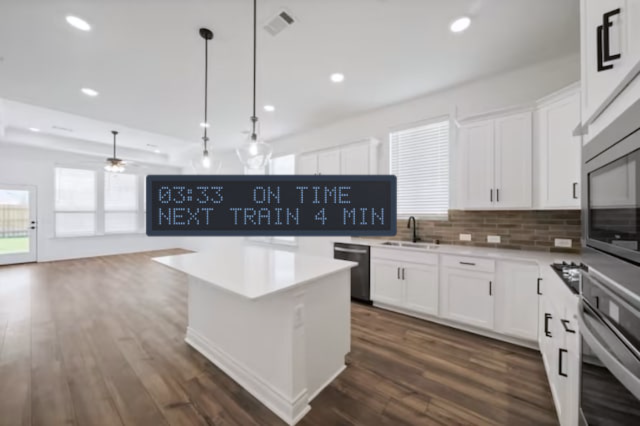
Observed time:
3:33
